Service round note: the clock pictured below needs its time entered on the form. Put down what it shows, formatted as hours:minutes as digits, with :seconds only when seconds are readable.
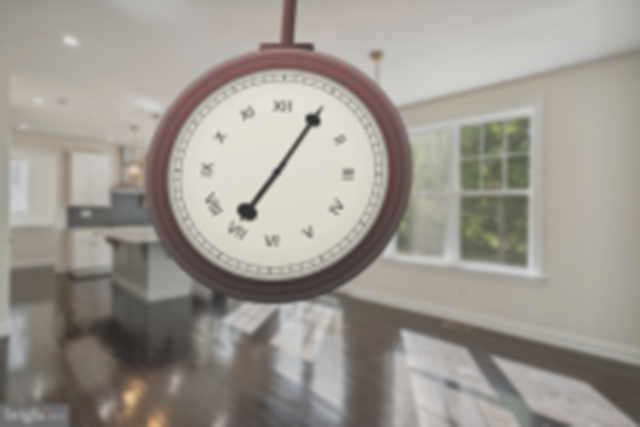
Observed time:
7:05
